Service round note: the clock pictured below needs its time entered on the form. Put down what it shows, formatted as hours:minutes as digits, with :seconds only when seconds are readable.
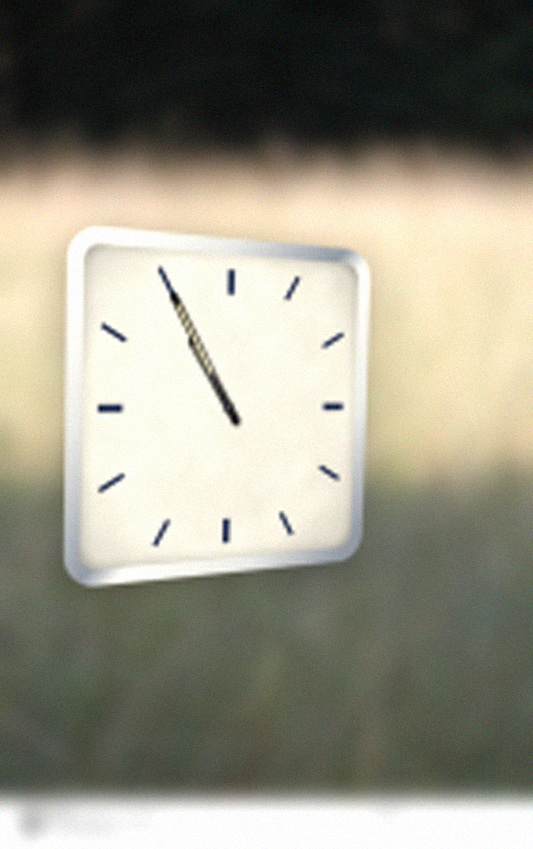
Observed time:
10:55
